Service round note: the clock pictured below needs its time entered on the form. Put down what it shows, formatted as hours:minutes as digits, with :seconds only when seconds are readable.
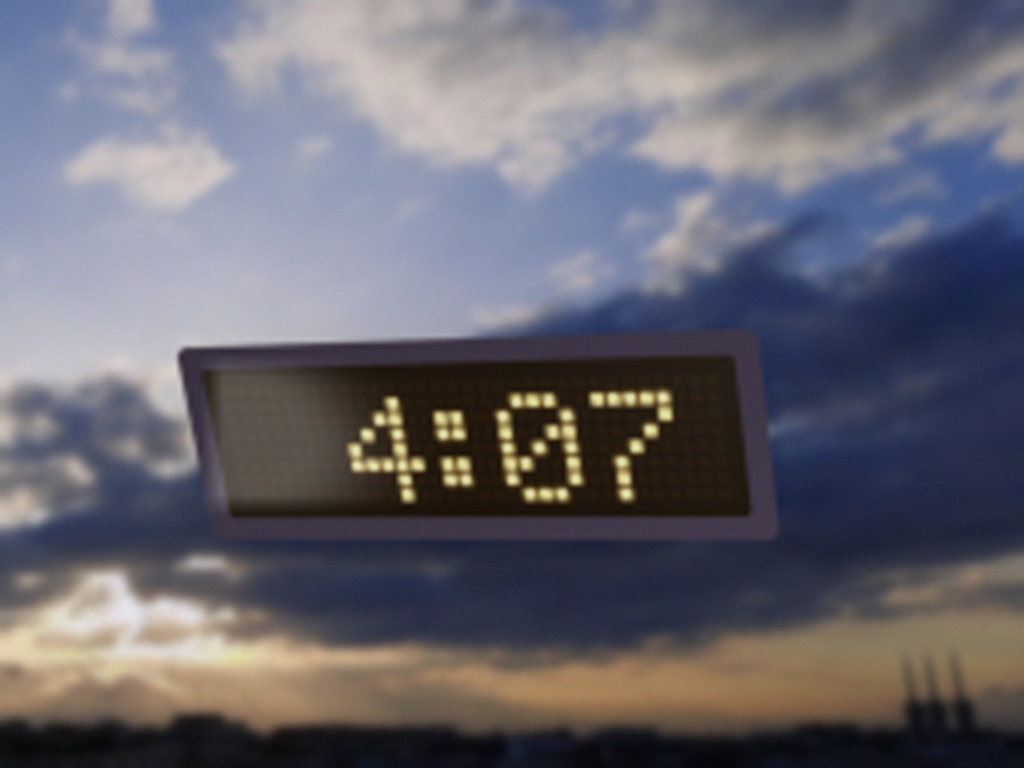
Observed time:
4:07
